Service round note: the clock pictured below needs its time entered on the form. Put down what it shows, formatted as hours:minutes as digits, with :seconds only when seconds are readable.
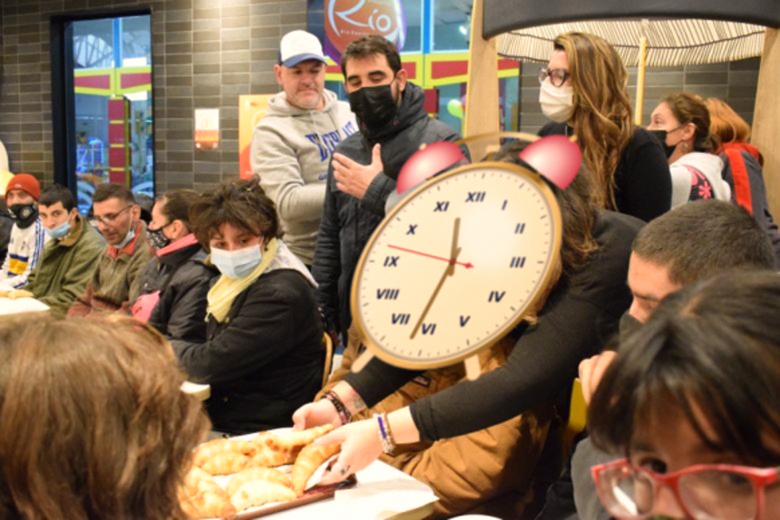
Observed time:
11:31:47
